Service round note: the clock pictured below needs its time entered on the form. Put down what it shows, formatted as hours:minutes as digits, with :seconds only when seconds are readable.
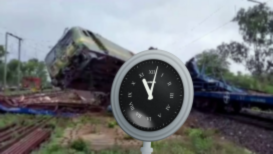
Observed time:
11:02
